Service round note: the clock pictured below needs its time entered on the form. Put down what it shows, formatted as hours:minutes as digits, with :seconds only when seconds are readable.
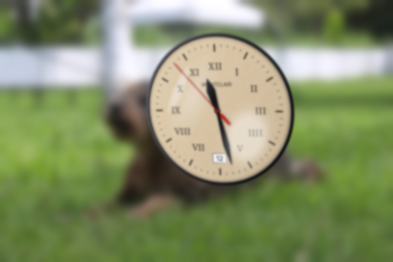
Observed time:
11:27:53
